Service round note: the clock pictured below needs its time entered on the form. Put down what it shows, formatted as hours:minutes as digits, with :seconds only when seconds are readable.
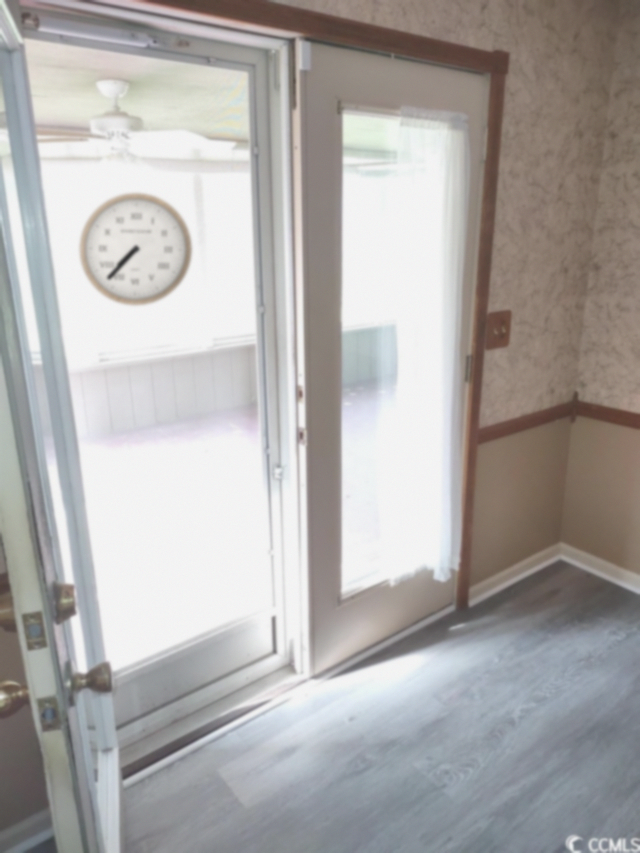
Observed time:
7:37
